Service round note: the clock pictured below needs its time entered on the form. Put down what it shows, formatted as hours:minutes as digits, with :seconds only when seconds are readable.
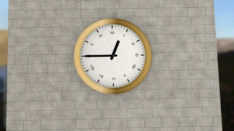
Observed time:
12:45
